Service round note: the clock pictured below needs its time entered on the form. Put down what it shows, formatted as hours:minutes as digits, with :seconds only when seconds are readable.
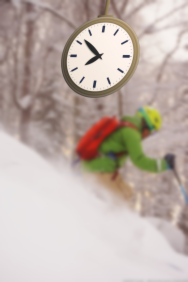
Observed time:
7:52
